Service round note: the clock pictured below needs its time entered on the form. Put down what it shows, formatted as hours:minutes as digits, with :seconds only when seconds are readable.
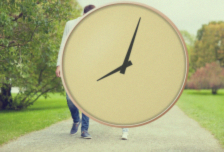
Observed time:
8:03
